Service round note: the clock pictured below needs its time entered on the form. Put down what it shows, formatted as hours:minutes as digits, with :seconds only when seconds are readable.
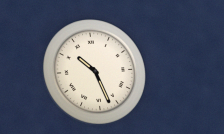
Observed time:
10:27
